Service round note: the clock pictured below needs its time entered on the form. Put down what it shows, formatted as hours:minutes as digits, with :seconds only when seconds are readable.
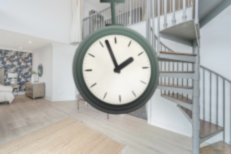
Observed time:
1:57
